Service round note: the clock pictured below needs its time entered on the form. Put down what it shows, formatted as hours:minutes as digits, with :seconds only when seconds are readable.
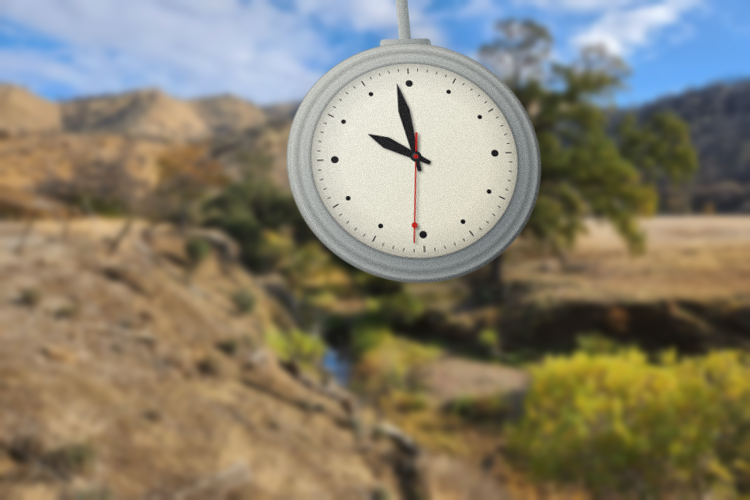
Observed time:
9:58:31
